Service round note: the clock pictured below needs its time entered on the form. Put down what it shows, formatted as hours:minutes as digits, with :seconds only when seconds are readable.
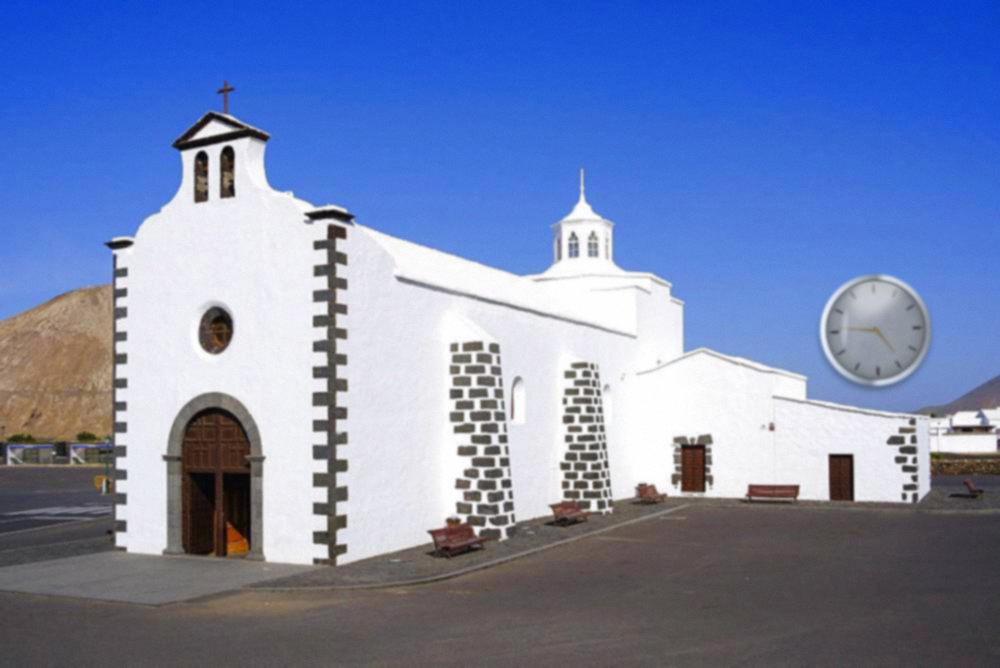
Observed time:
4:46
